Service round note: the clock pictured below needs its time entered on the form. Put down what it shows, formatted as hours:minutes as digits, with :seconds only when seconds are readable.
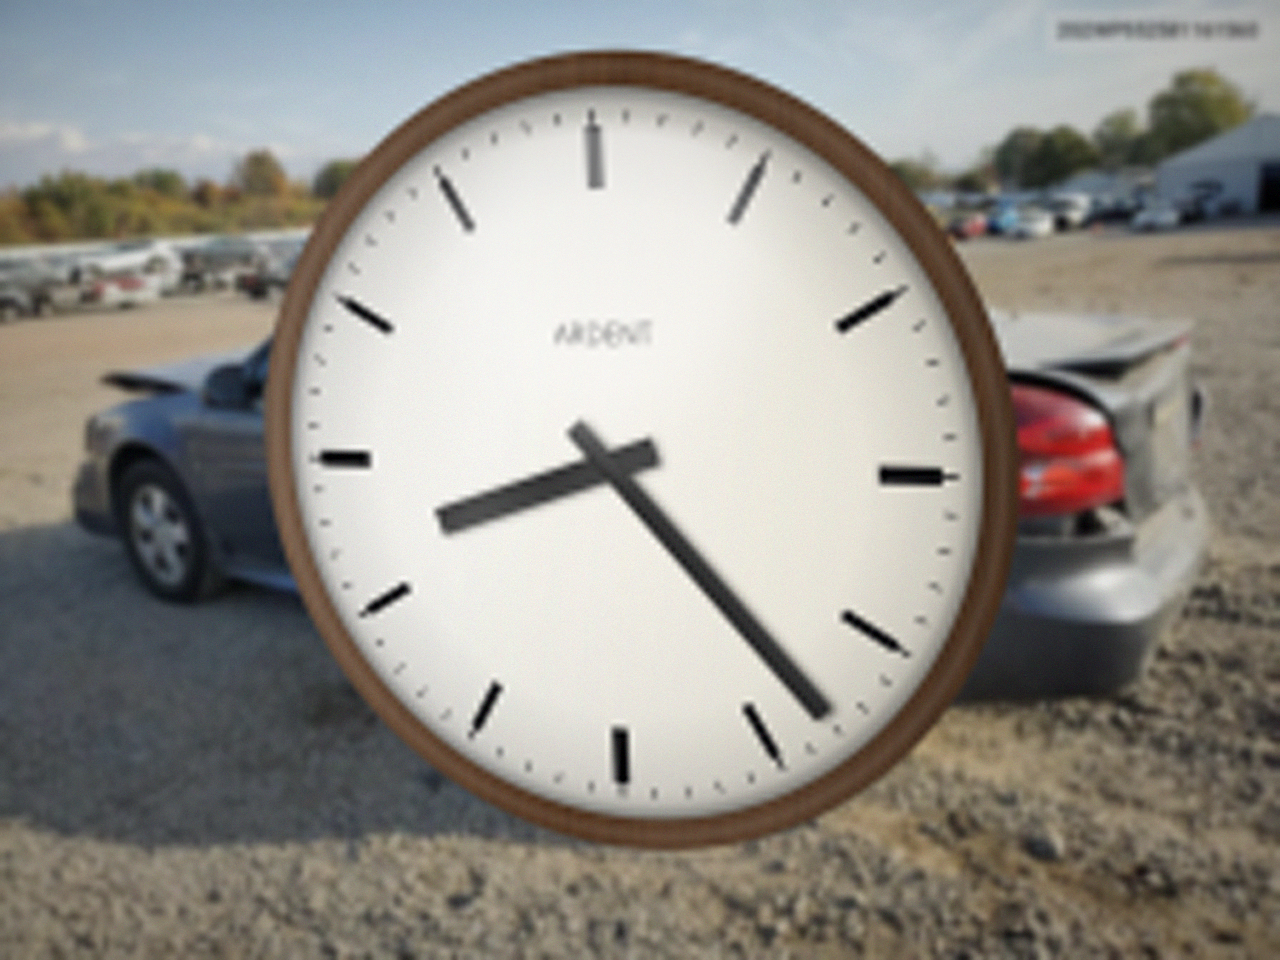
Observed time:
8:23
